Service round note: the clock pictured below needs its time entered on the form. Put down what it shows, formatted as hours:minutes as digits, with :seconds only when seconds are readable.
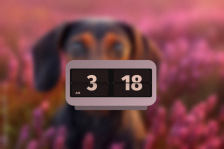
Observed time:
3:18
